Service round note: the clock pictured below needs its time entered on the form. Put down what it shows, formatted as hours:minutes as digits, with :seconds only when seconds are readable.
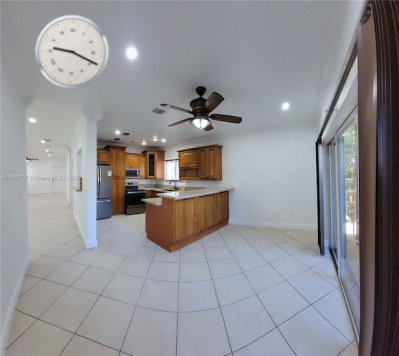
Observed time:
9:19
